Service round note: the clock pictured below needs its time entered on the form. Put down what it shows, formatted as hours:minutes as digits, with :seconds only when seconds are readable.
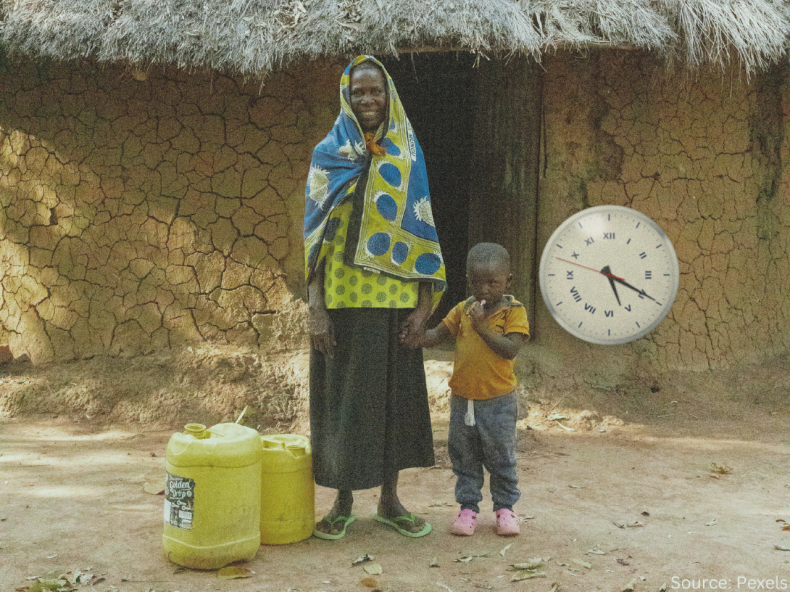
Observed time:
5:19:48
